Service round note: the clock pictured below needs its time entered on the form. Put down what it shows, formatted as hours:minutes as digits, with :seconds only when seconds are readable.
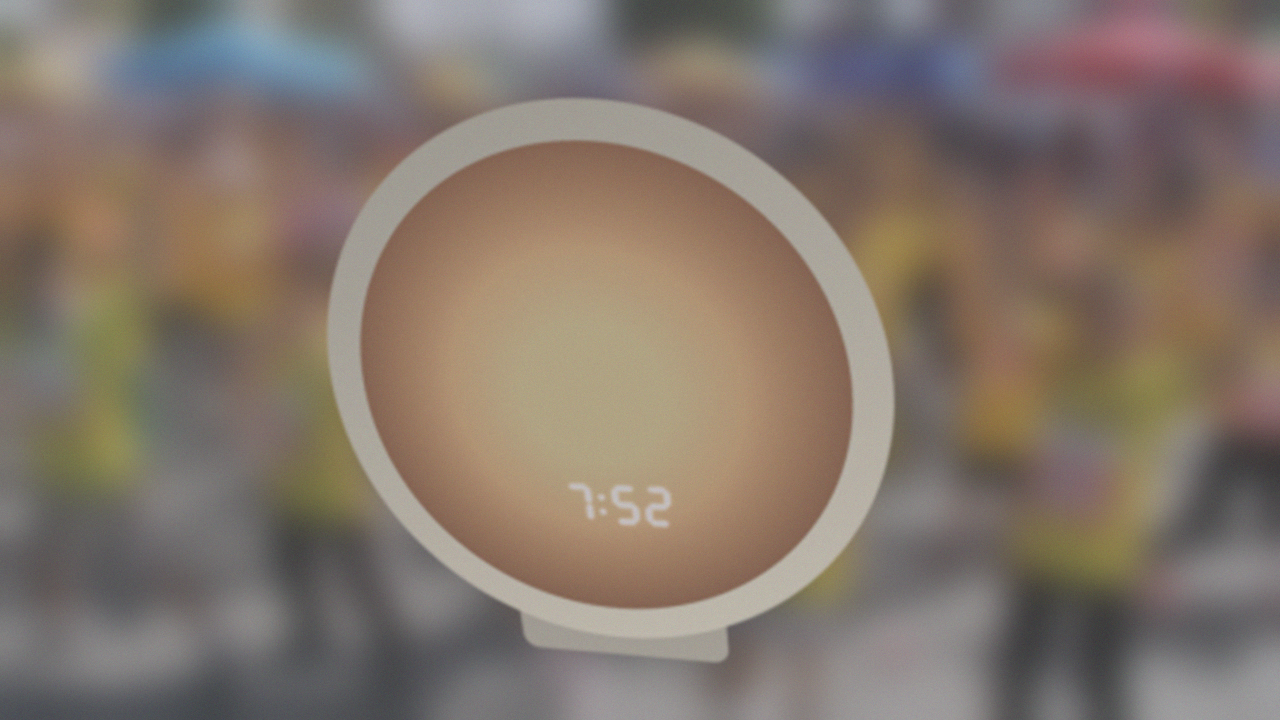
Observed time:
7:52
